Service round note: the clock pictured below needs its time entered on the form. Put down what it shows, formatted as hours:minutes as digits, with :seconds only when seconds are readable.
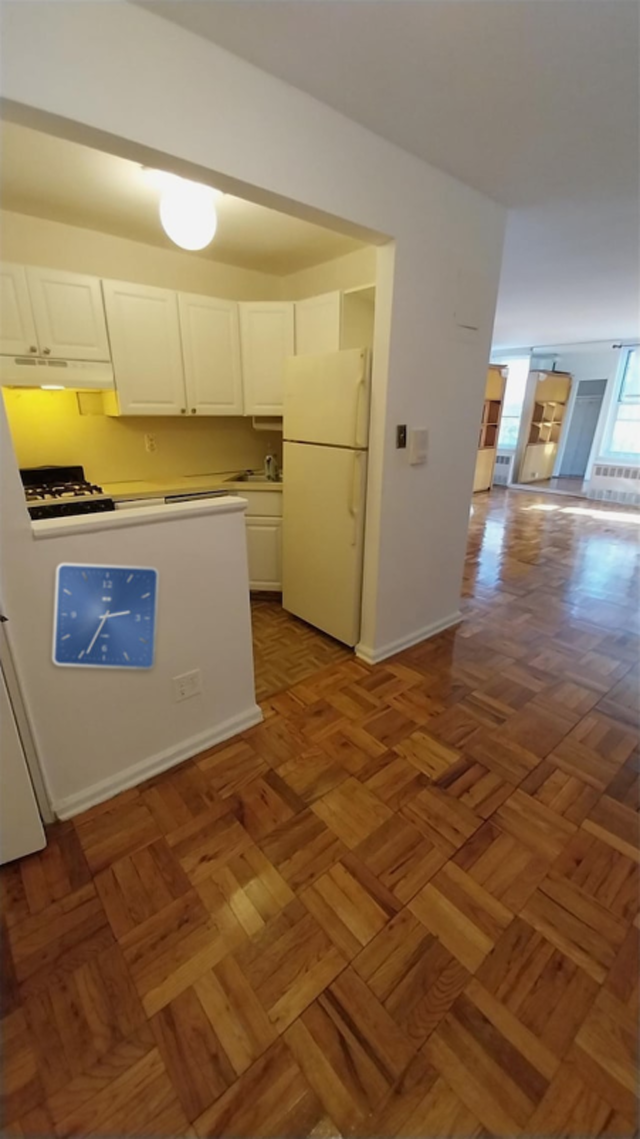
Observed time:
2:34
